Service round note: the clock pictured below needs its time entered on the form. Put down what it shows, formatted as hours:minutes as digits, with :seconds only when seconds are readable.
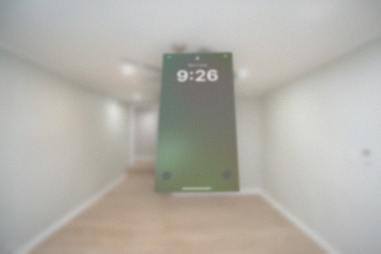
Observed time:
9:26
